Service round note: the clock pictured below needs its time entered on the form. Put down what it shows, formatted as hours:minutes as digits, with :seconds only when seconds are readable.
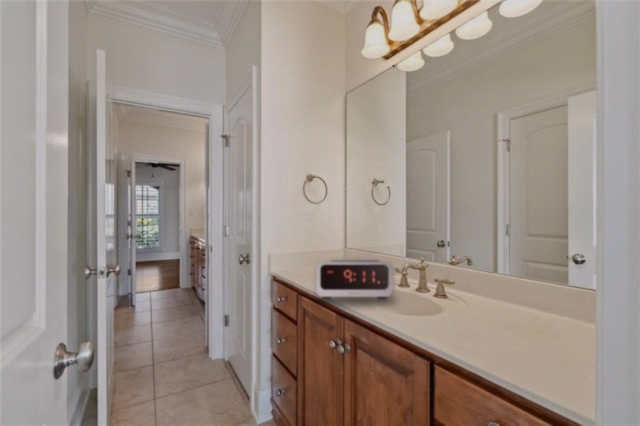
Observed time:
9:11
